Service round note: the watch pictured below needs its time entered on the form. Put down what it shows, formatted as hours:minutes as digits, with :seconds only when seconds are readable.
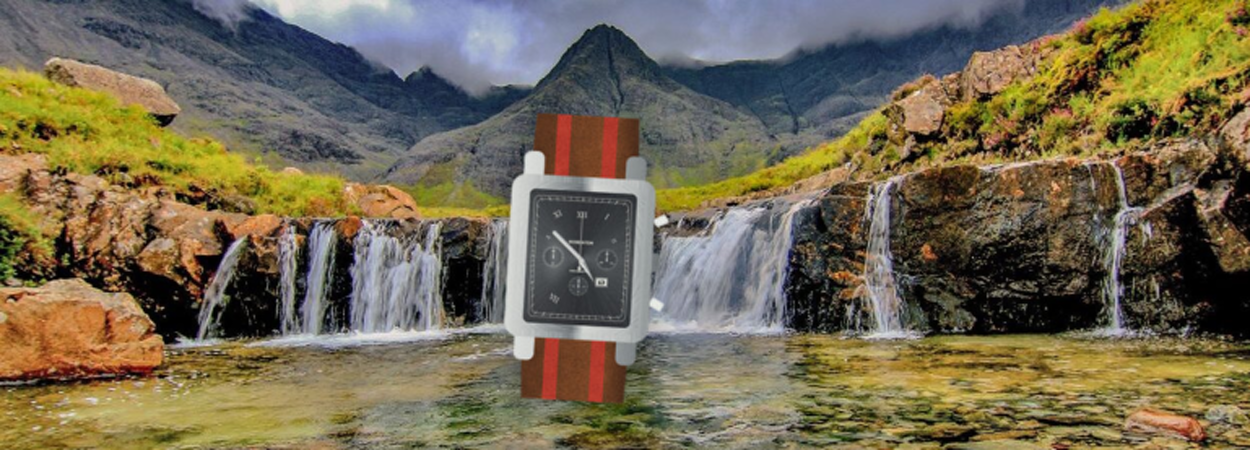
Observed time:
4:52
